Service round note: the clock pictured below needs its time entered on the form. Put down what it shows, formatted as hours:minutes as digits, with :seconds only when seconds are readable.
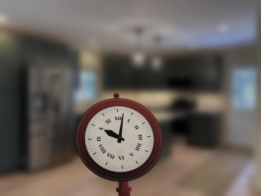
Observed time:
10:02
